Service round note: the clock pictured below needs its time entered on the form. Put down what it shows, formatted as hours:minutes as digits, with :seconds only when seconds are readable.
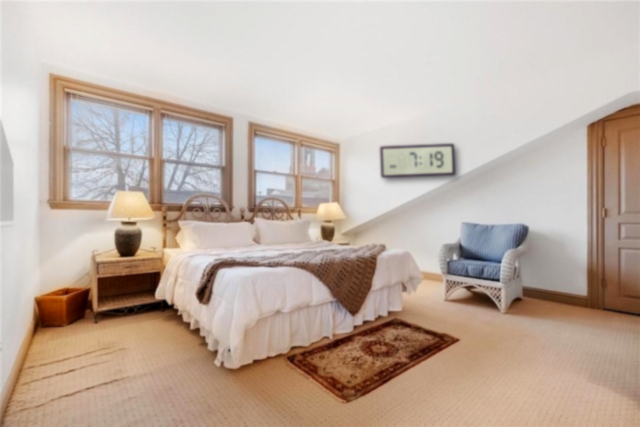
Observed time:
7:19
